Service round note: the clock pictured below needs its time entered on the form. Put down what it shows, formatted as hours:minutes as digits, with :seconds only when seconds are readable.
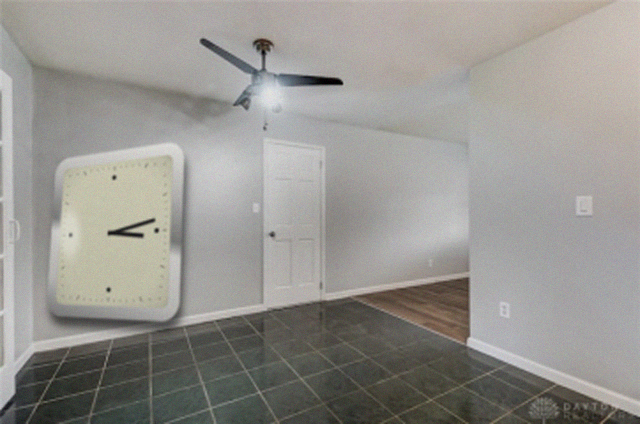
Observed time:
3:13
